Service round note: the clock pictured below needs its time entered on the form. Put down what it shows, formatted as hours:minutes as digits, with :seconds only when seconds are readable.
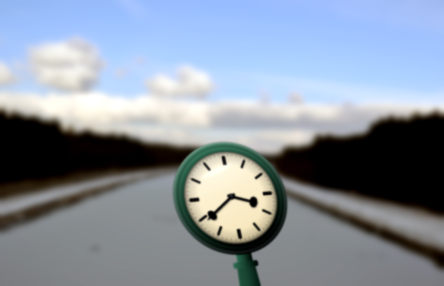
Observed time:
3:39
